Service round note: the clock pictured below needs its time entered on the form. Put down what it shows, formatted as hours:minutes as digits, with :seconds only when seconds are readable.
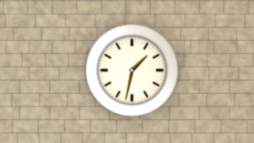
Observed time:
1:32
